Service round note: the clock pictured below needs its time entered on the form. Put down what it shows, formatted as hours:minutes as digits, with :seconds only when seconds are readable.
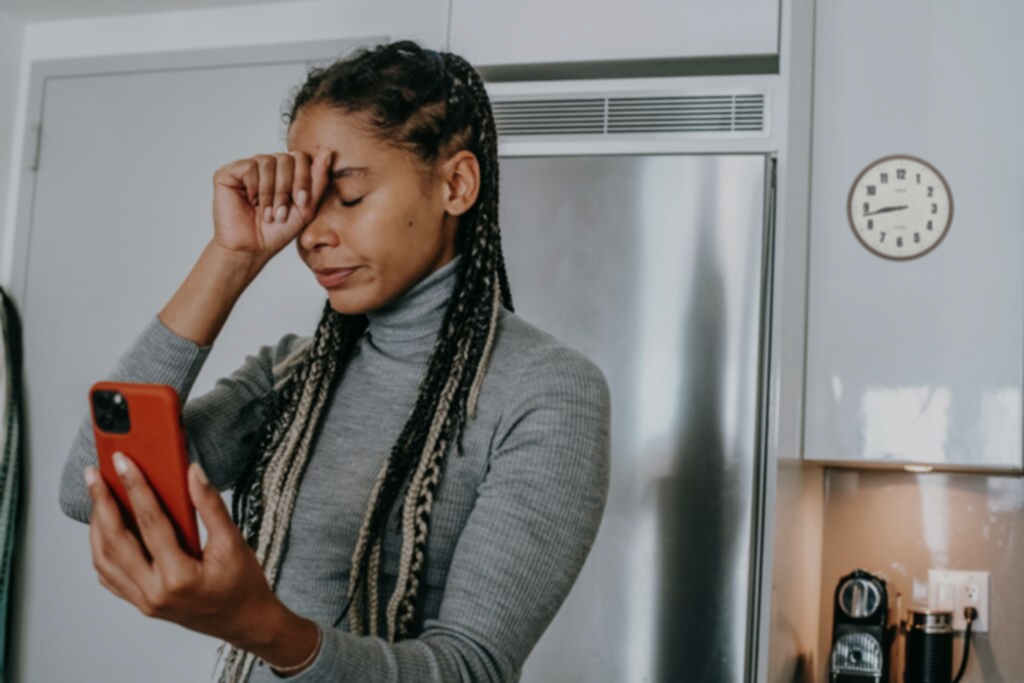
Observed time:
8:43
